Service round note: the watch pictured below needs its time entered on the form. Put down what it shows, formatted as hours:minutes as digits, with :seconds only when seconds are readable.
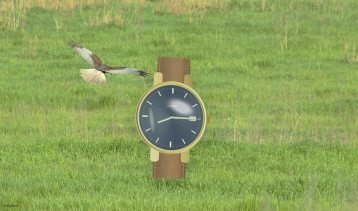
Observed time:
8:15
